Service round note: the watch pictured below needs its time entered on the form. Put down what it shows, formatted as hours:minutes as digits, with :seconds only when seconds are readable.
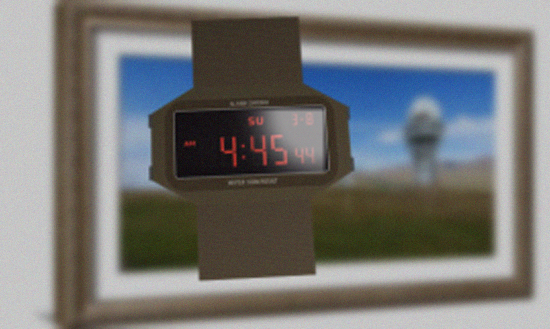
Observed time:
4:45:44
